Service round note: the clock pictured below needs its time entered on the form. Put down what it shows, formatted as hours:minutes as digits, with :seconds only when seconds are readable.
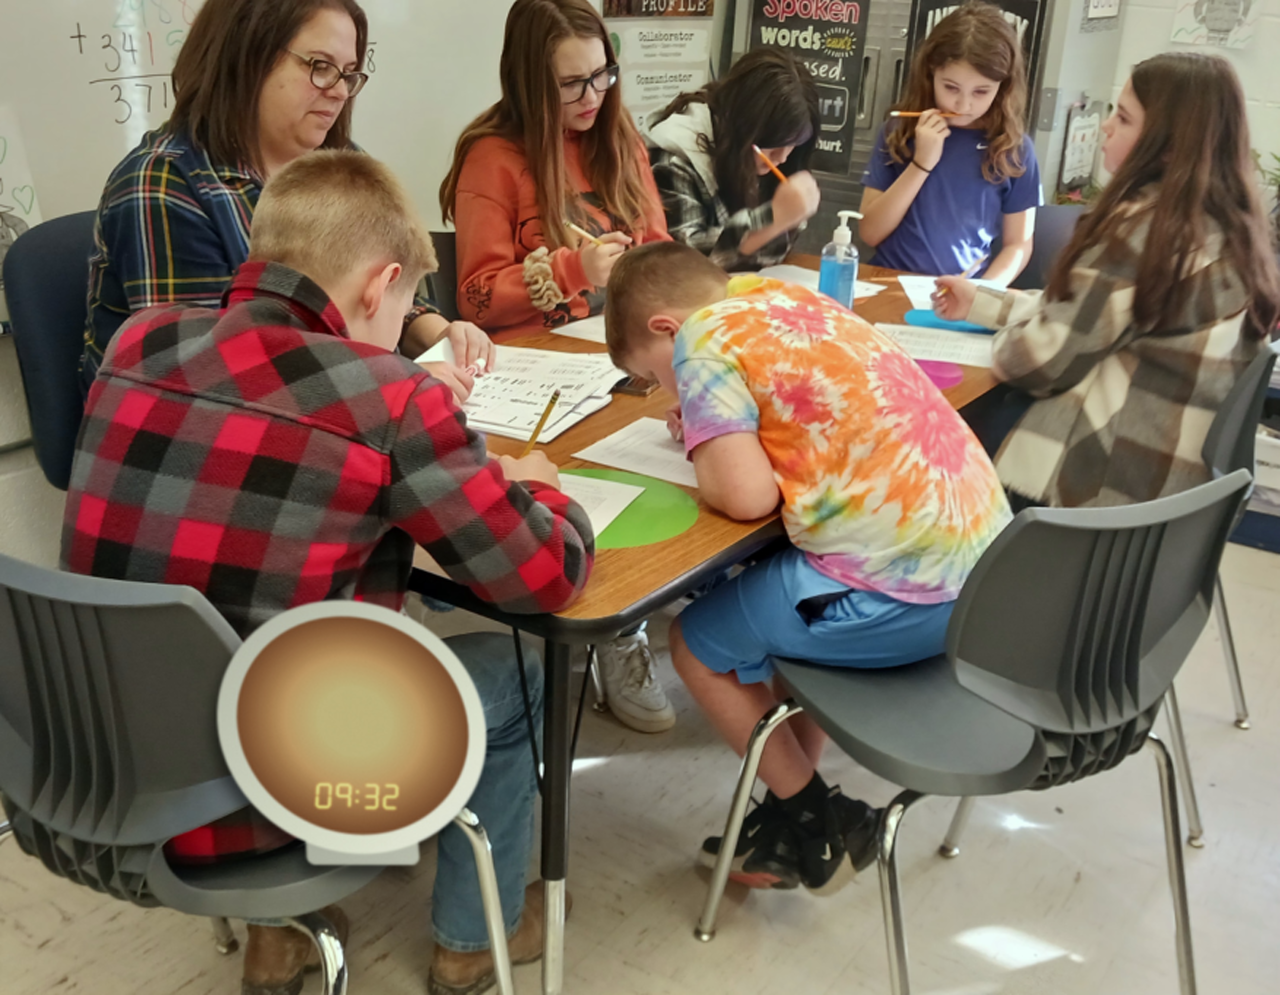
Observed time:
9:32
